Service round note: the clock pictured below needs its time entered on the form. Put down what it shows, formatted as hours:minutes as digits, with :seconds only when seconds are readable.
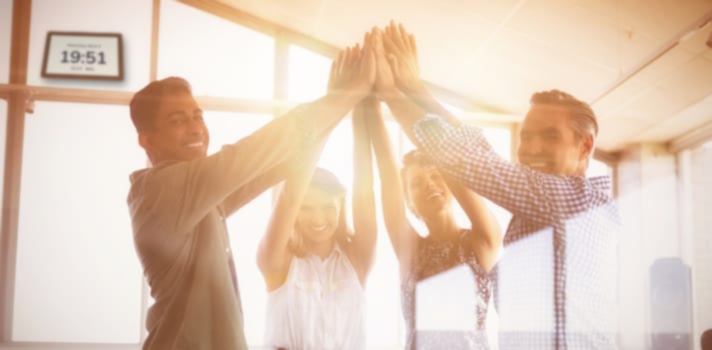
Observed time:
19:51
